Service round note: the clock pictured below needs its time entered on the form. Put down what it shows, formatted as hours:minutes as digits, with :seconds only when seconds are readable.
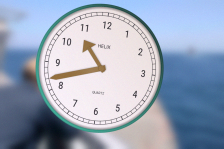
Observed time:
10:42
